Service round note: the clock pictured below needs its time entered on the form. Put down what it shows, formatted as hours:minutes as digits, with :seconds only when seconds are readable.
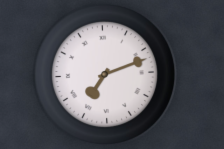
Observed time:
7:12
